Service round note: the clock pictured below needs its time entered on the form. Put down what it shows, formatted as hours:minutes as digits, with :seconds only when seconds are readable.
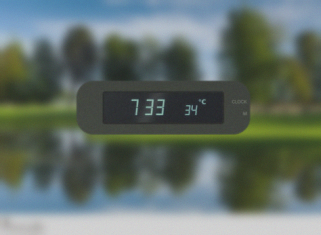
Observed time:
7:33
